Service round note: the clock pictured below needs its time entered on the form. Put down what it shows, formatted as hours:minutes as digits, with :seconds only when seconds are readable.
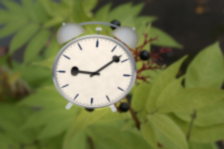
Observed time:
9:08
